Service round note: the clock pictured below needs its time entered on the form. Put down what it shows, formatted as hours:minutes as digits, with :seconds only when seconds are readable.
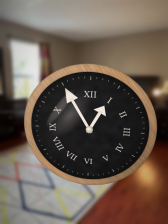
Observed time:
12:55
